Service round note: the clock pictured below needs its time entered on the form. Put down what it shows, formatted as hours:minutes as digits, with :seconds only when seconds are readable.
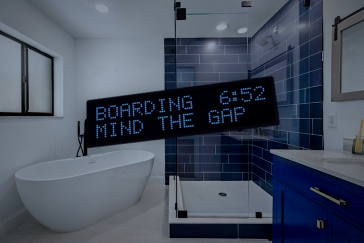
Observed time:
6:52
